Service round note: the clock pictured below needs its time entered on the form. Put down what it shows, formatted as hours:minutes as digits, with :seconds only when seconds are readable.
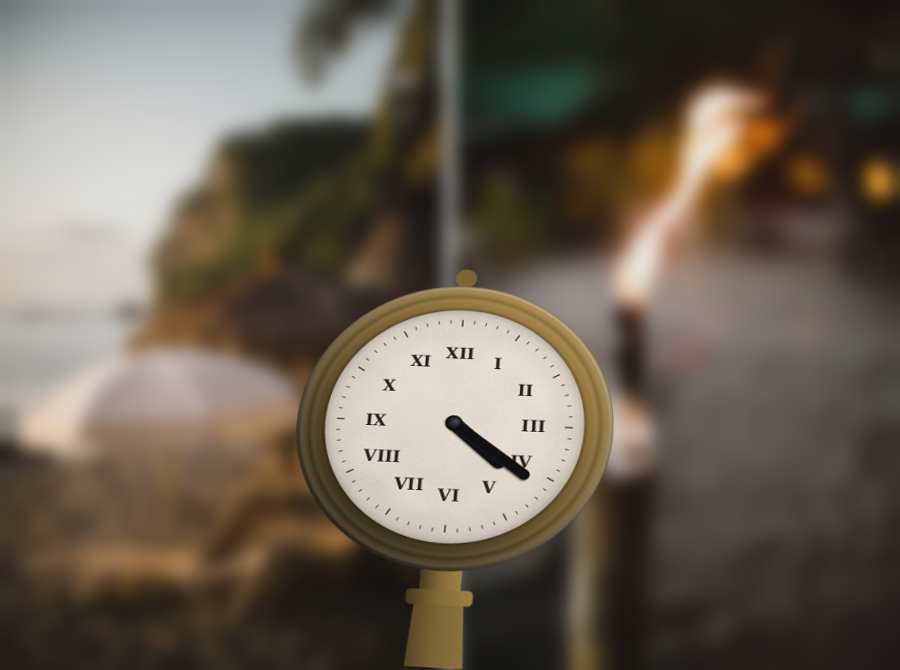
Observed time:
4:21
